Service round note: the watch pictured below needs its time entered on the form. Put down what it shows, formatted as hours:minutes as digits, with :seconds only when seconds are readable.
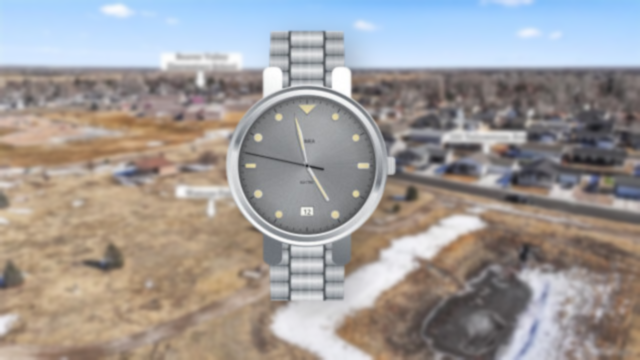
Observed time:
4:57:47
